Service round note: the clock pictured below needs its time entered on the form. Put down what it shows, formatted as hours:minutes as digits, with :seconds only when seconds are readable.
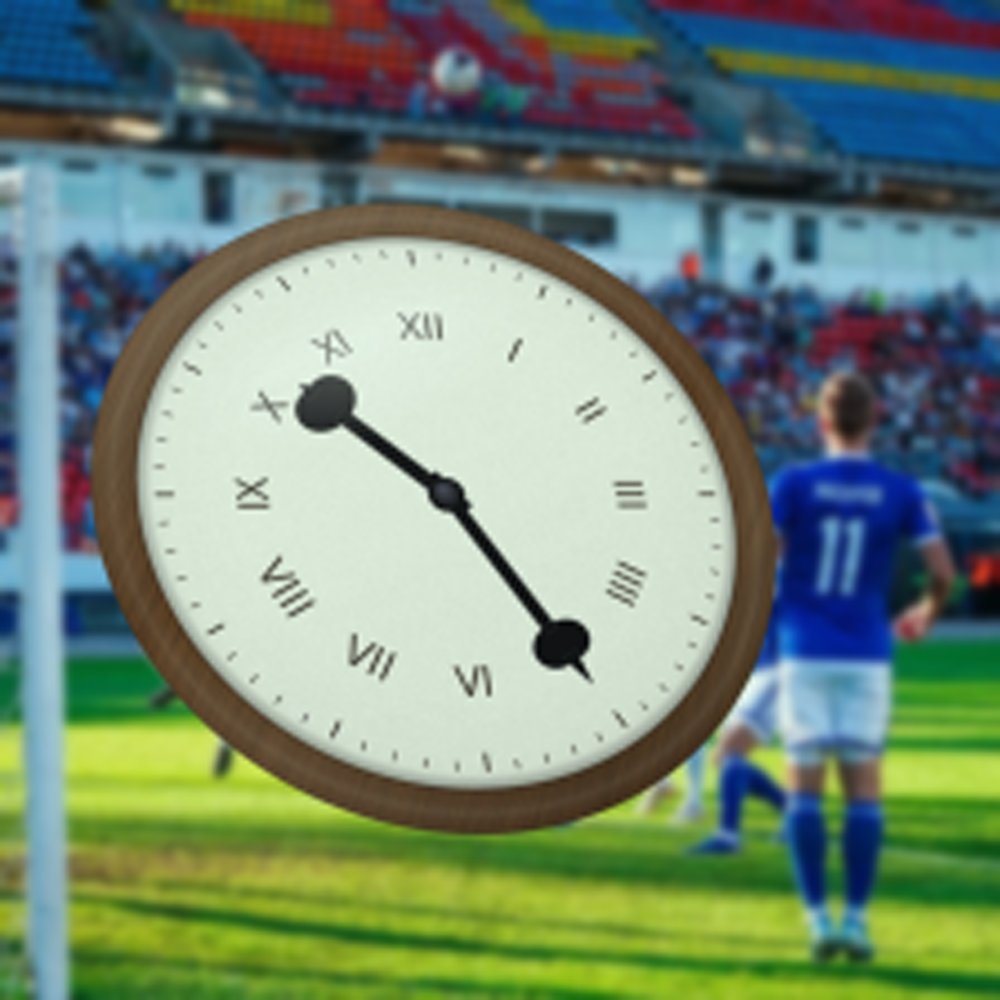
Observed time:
10:25
